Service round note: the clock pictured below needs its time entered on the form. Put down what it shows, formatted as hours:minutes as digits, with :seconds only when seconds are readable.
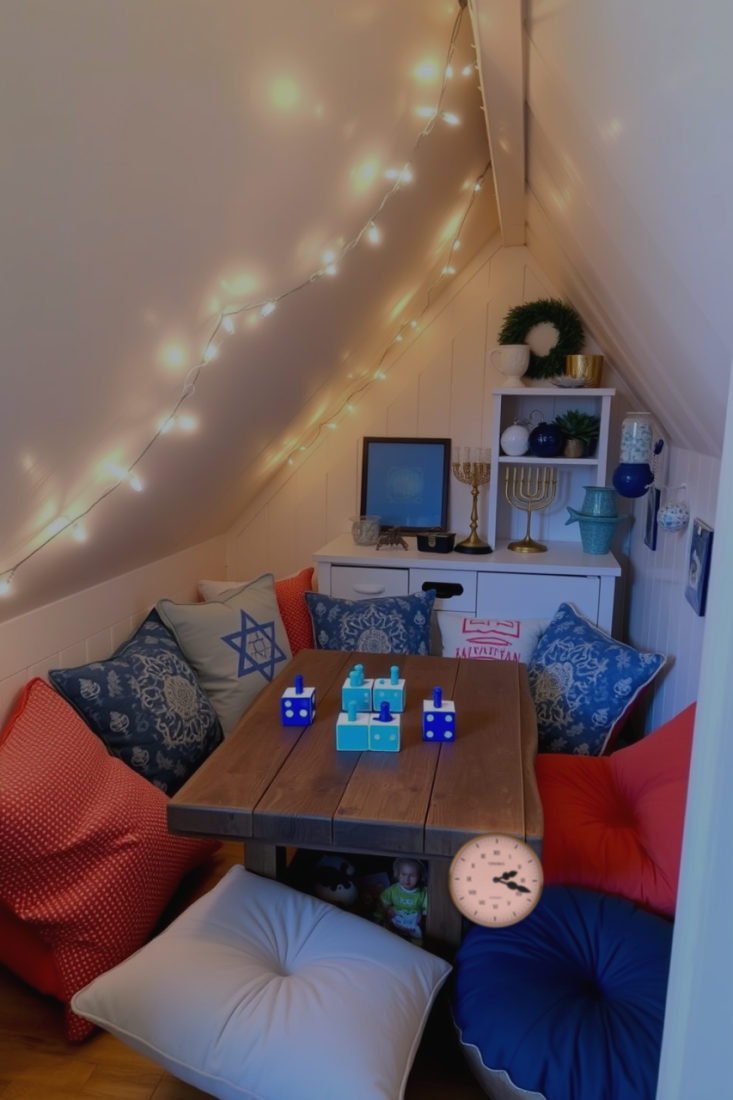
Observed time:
2:18
